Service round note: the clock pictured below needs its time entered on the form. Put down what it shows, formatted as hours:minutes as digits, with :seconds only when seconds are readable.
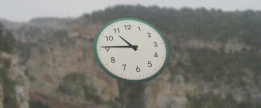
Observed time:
10:46
